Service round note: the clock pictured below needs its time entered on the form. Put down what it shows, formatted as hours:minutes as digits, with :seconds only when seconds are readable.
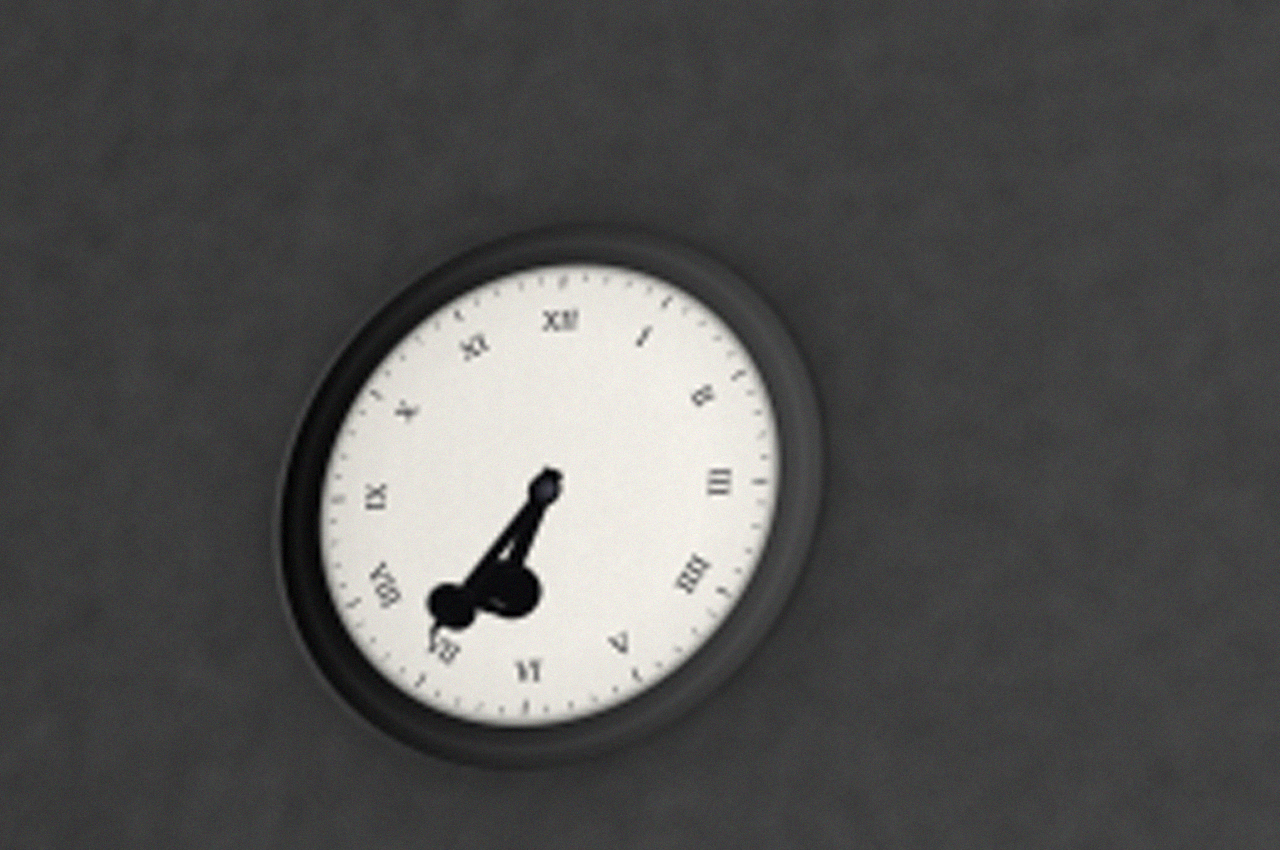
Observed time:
6:36
